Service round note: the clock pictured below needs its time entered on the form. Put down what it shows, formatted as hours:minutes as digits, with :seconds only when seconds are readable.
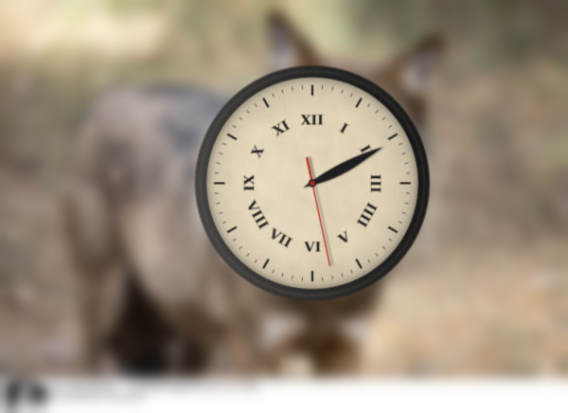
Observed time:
2:10:28
